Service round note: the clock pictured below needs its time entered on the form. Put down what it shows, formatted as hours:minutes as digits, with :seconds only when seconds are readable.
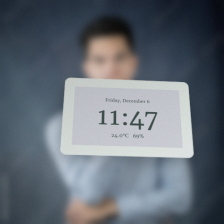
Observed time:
11:47
